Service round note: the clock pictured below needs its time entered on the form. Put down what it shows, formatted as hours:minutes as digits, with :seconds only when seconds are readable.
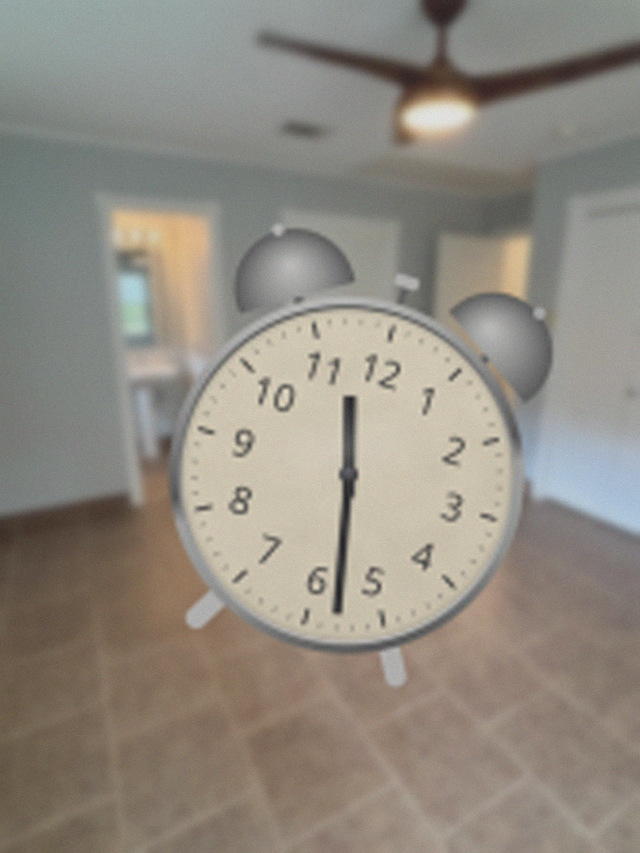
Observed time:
11:28
